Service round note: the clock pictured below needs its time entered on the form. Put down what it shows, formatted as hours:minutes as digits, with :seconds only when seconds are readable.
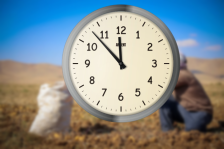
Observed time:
11:53
